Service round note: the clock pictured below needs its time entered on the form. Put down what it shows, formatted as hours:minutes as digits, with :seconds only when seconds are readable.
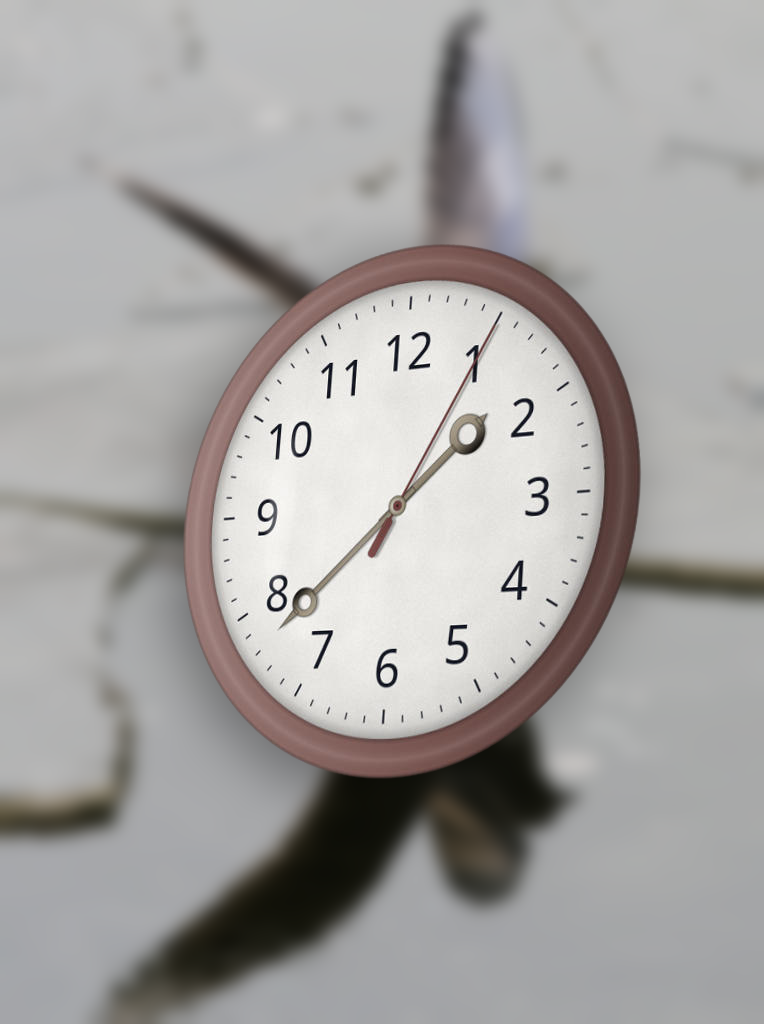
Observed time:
1:38:05
